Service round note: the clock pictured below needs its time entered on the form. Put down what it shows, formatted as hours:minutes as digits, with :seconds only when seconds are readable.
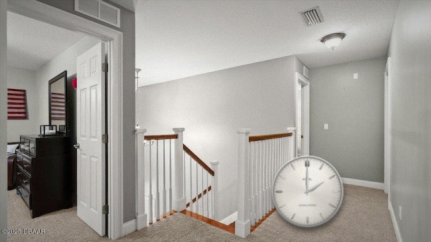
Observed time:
2:00
